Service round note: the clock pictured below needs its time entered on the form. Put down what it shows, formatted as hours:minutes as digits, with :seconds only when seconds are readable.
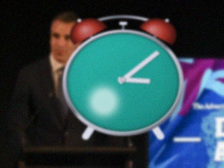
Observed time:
3:08
